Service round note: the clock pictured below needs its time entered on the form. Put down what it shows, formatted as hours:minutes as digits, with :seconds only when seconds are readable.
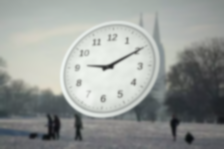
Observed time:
9:10
